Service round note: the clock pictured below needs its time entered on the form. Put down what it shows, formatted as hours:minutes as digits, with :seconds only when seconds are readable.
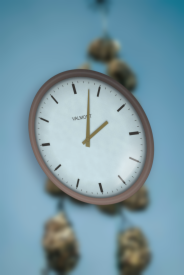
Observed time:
2:03
